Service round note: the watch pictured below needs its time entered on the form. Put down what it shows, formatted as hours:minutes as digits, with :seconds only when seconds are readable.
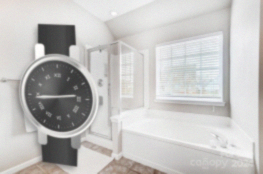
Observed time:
2:44
